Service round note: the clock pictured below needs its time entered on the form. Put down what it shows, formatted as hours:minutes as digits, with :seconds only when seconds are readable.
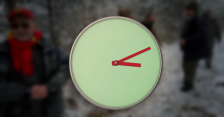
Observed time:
3:11
